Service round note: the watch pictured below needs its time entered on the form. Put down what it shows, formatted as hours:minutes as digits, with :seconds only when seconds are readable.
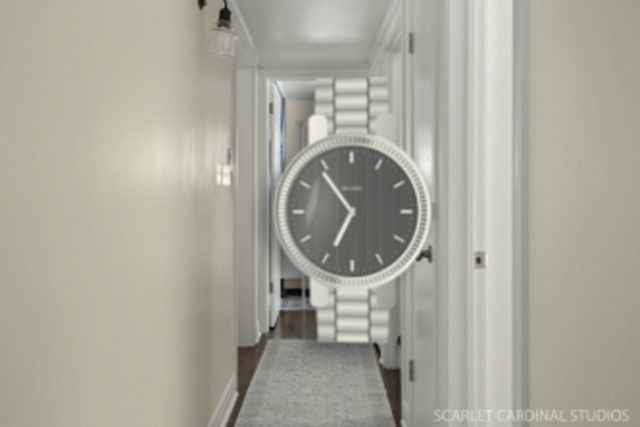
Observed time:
6:54
